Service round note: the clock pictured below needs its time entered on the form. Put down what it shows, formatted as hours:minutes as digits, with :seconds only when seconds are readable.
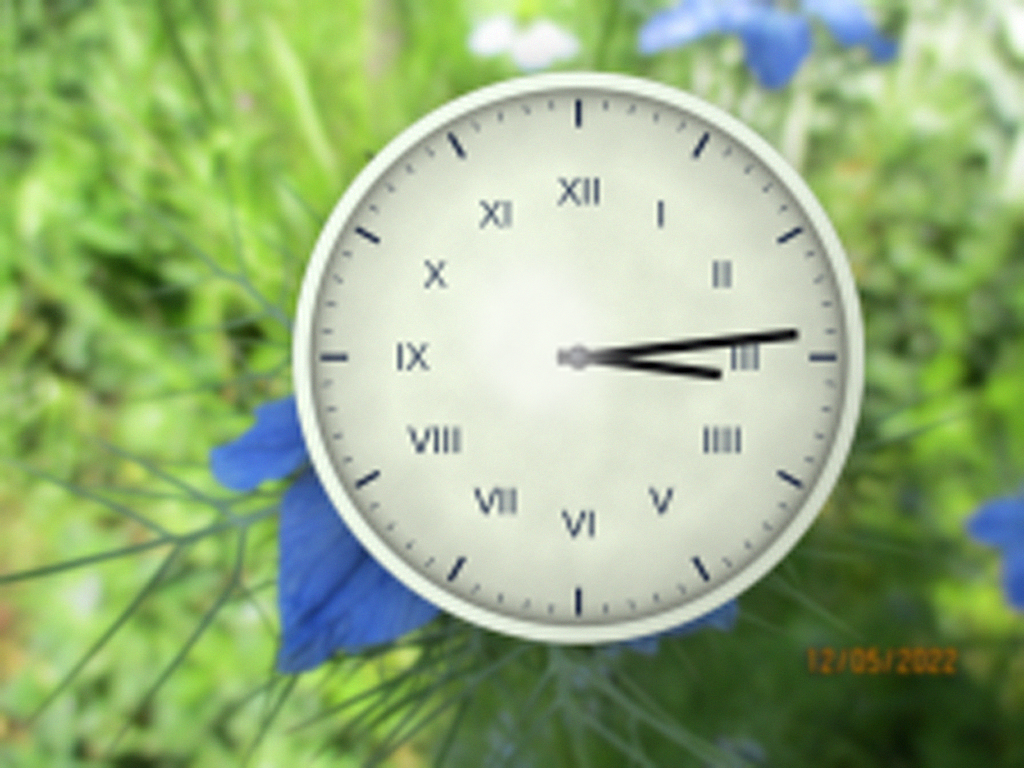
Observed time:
3:14
